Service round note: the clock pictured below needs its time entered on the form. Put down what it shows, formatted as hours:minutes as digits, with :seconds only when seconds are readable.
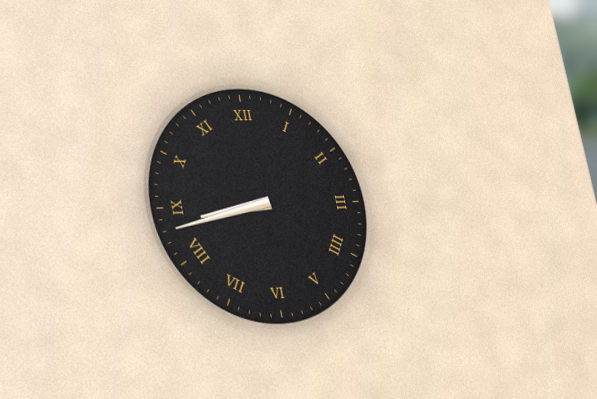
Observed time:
8:43
